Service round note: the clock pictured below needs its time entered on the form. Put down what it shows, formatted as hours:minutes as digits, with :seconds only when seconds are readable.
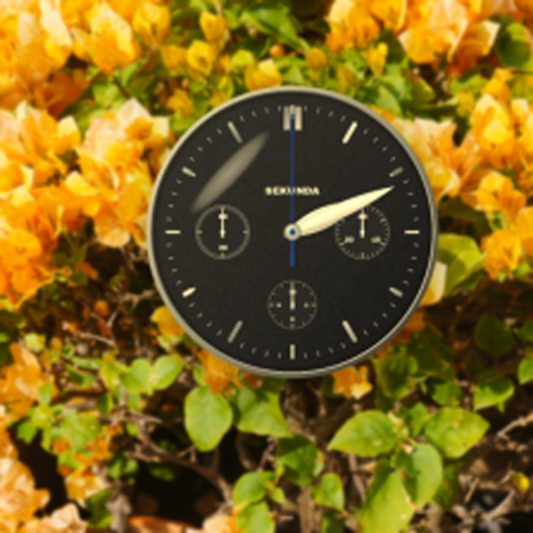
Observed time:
2:11
